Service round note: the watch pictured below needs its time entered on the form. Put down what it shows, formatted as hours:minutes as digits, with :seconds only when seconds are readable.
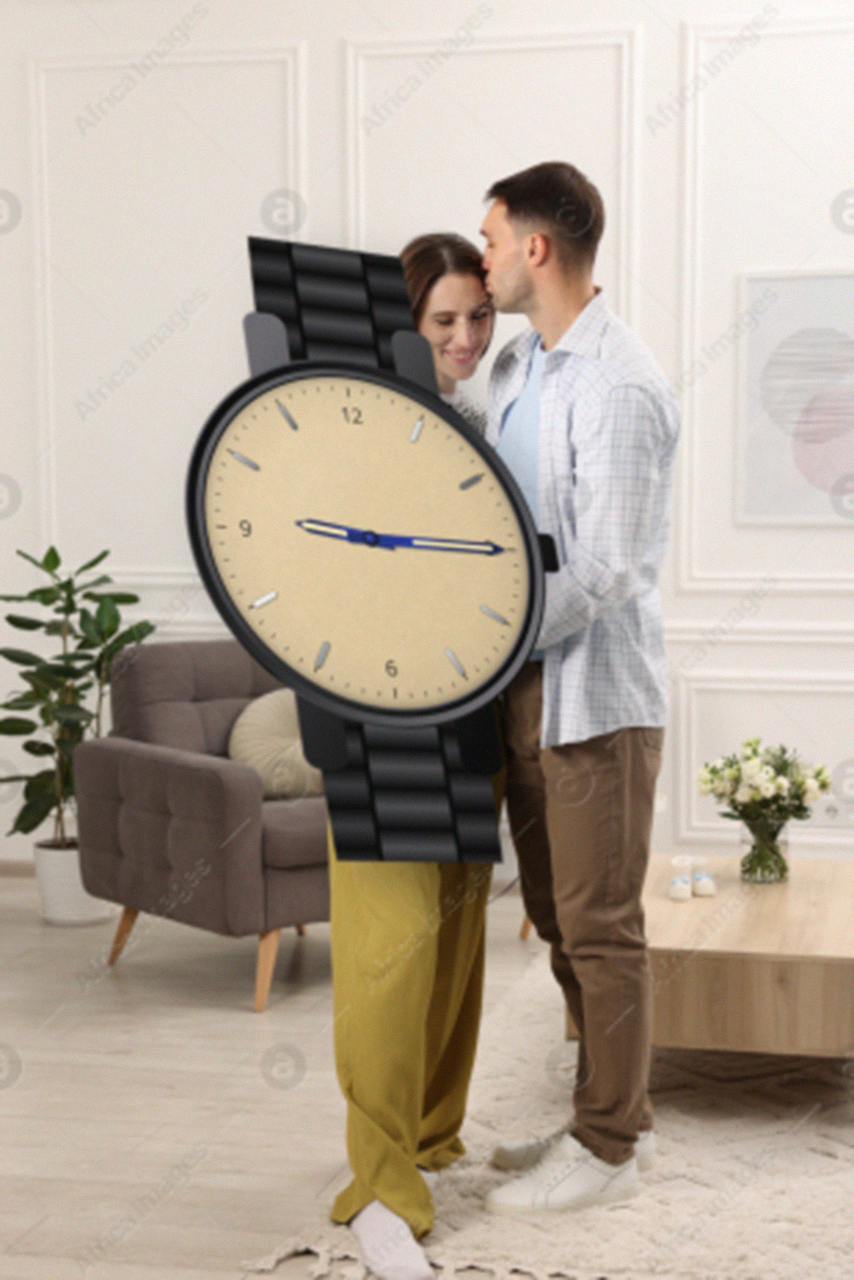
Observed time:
9:15
